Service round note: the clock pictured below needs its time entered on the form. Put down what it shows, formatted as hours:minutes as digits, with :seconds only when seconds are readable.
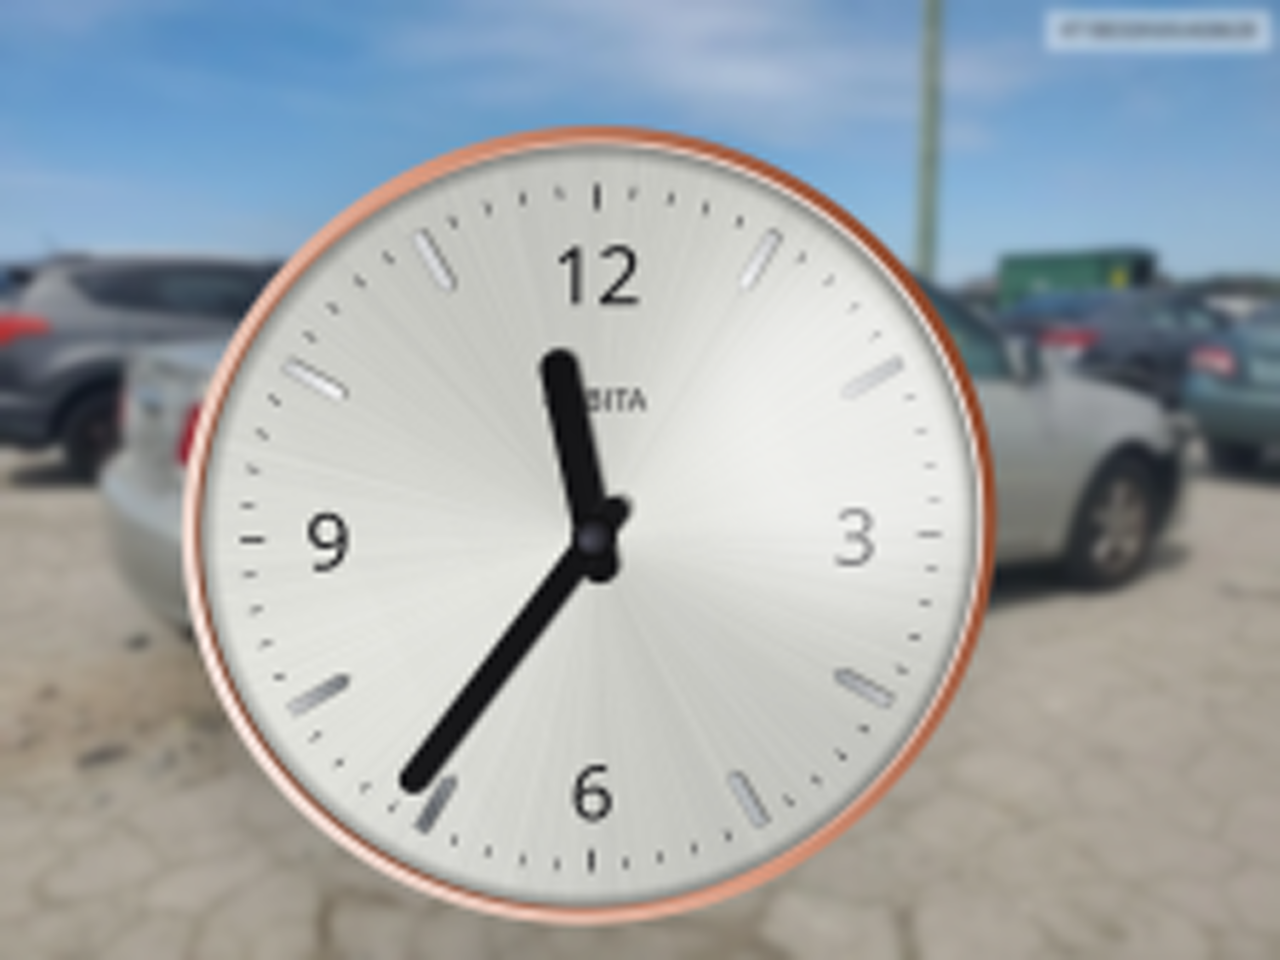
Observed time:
11:36
